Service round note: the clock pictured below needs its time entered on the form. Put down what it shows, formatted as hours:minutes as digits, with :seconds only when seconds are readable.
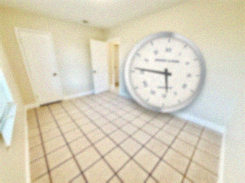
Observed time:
5:46
